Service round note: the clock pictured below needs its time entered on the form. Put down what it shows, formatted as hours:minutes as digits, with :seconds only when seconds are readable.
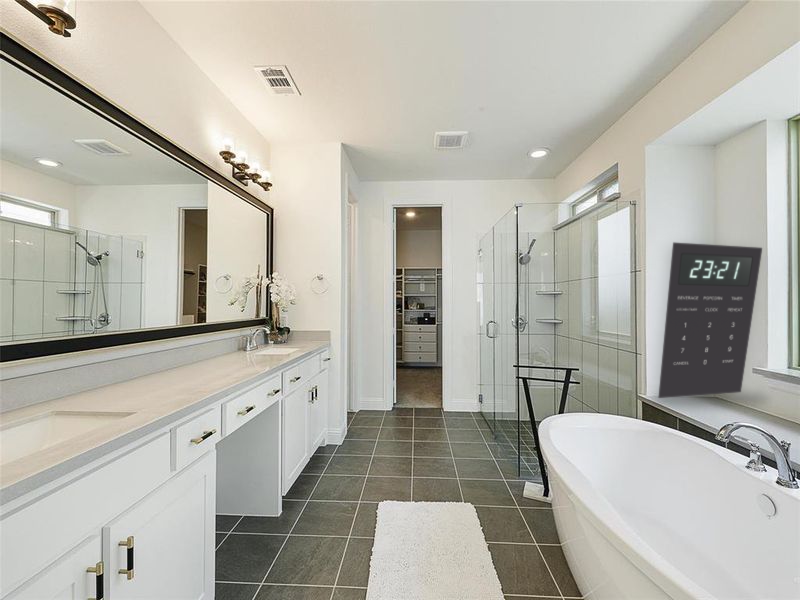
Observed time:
23:21
